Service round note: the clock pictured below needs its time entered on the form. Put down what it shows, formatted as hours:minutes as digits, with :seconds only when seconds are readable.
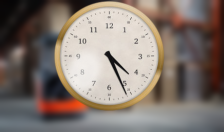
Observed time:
4:26
